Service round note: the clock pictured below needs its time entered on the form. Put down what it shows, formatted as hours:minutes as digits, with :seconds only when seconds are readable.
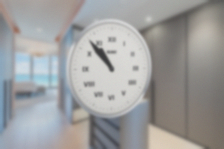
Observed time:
10:53
